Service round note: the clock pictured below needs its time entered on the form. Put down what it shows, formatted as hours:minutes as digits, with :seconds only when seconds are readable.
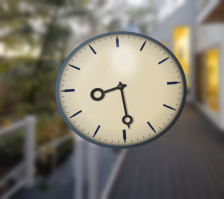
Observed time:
8:29
